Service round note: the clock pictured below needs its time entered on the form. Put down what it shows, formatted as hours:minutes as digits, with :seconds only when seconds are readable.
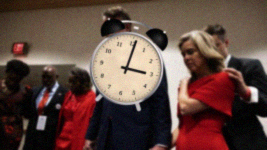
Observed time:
3:01
